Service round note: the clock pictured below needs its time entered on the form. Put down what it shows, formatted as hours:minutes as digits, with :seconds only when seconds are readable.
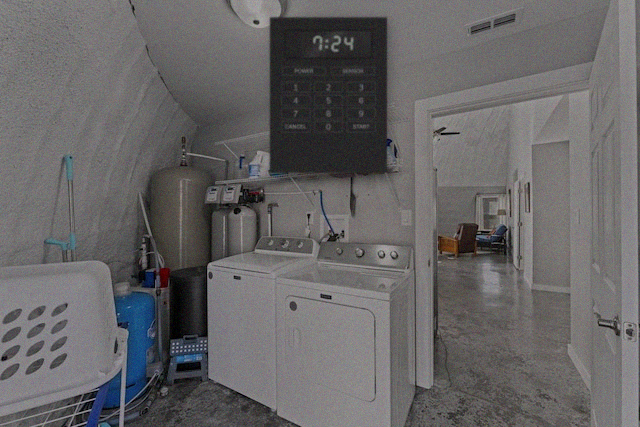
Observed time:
7:24
